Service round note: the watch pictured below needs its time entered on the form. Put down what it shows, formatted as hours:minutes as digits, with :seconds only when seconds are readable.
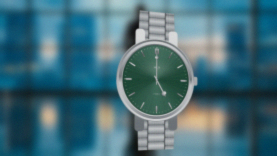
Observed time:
5:00
